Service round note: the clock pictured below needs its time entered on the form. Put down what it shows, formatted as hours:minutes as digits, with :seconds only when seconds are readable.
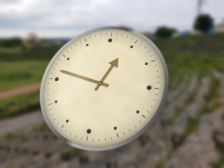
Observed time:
12:47
